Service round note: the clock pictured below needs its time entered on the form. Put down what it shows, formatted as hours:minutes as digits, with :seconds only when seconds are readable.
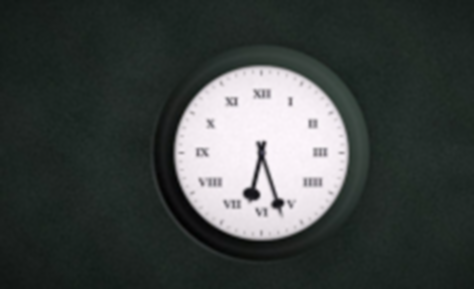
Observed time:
6:27
